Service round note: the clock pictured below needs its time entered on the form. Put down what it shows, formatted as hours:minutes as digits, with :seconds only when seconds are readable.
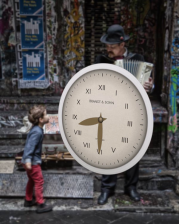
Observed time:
8:30
